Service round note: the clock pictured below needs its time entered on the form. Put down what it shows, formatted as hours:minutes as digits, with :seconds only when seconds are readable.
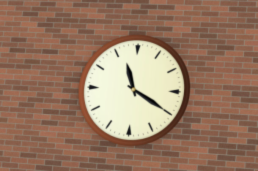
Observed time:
11:20
